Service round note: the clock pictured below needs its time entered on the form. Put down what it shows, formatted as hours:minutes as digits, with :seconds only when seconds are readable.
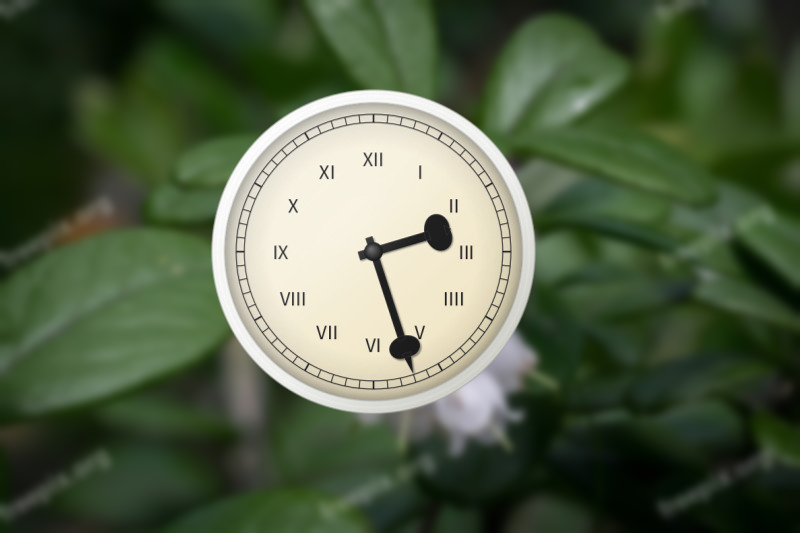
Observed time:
2:27
